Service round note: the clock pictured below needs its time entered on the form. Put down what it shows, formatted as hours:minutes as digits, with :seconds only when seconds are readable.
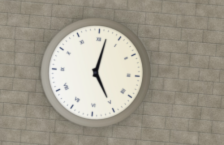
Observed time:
5:02
